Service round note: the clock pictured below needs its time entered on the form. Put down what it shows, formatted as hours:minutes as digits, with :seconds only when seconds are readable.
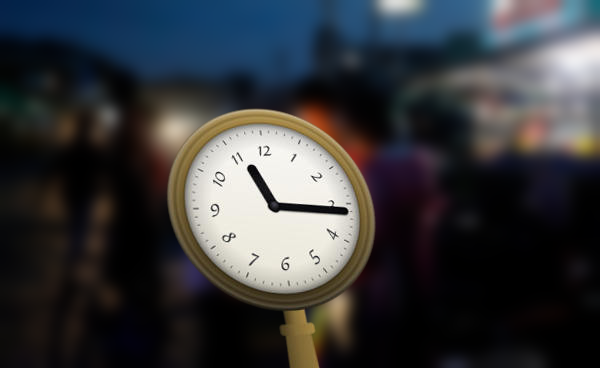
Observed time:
11:16
